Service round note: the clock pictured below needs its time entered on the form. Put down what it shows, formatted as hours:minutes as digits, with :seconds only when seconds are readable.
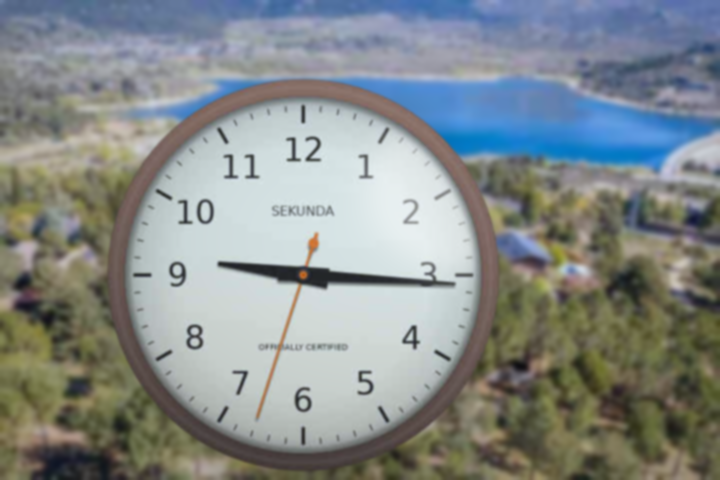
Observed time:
9:15:33
